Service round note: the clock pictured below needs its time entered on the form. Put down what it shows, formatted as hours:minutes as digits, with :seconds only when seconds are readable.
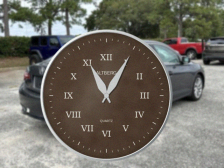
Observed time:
11:05
